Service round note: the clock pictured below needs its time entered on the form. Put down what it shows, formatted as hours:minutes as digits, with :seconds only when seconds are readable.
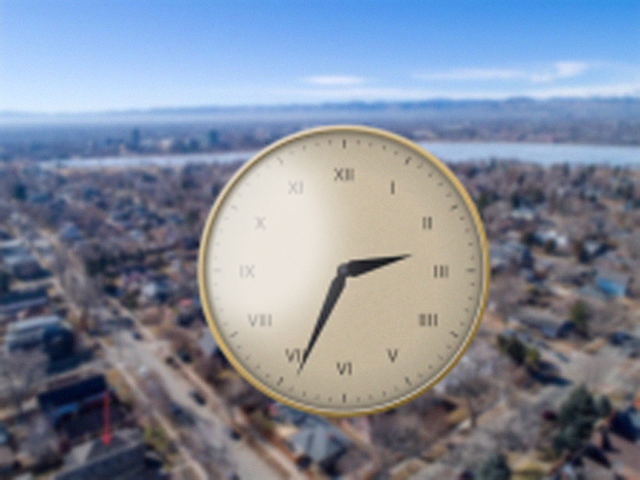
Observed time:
2:34
